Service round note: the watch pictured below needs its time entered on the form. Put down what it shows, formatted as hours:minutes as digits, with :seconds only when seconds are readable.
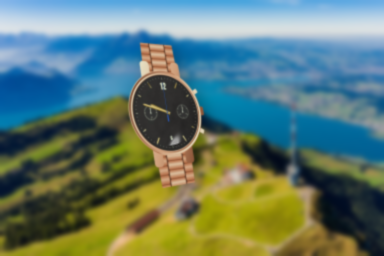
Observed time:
9:48
